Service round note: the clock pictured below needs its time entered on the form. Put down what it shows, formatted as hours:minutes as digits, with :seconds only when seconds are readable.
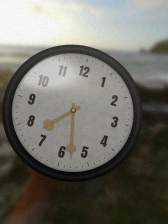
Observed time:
7:28
